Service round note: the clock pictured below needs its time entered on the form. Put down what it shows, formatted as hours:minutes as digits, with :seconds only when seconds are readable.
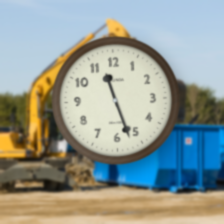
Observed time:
11:27
